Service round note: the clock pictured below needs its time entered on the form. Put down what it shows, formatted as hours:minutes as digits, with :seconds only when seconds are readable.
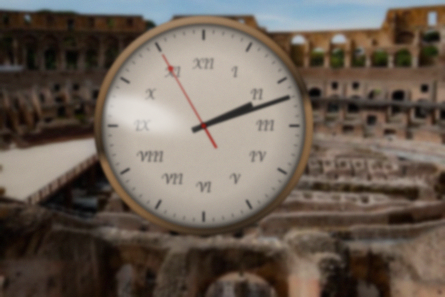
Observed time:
2:11:55
